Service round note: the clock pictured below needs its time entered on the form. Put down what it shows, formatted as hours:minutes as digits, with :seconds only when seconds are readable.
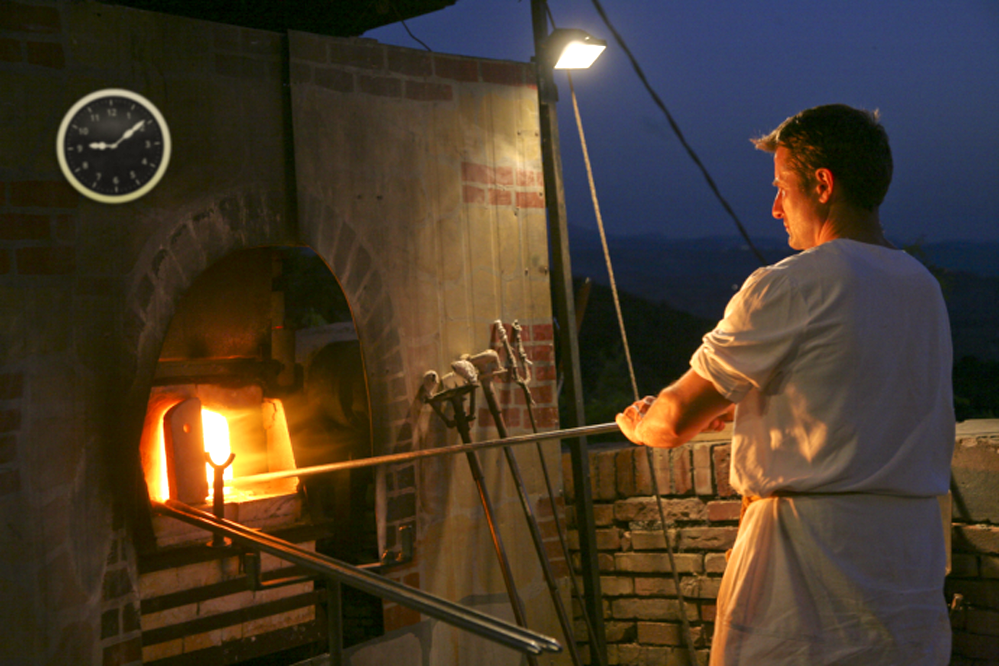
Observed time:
9:09
